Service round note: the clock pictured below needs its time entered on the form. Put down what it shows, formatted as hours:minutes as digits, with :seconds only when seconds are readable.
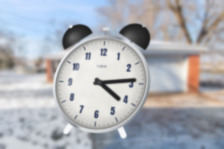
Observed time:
4:14
